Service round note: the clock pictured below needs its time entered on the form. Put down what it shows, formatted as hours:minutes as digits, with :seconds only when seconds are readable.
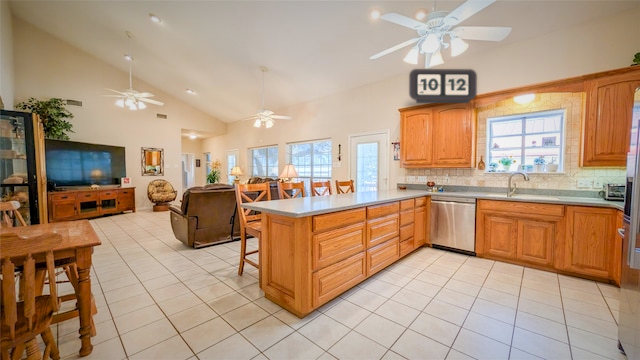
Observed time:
10:12
